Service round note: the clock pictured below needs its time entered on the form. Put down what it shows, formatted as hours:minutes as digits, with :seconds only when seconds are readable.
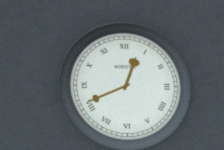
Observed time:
12:41
